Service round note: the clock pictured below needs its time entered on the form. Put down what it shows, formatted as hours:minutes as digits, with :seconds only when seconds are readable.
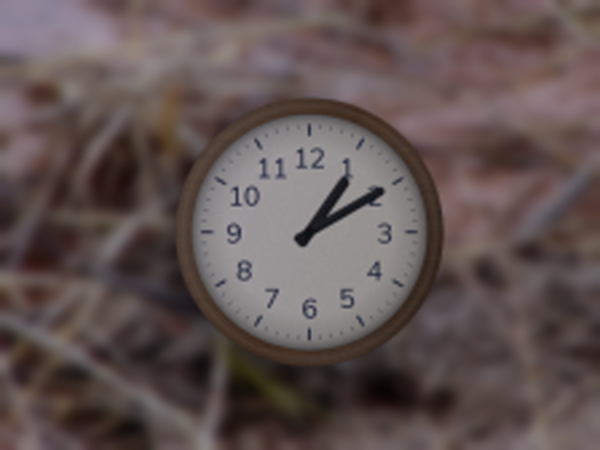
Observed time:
1:10
